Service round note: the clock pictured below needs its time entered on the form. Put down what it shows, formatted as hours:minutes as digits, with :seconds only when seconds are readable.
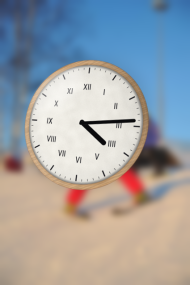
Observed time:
4:14
